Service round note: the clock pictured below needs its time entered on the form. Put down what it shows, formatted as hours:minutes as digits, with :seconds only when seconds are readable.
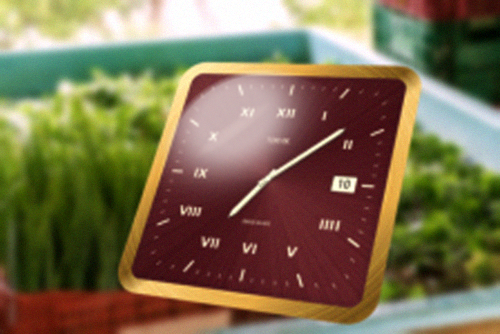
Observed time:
7:08
